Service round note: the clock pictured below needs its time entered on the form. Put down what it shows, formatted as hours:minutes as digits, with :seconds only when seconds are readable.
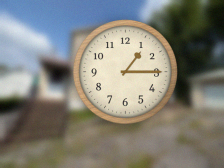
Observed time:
1:15
